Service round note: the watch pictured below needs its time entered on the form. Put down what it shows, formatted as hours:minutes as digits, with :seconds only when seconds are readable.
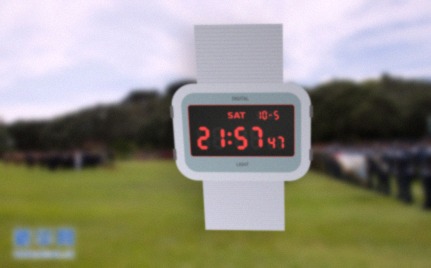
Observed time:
21:57:47
